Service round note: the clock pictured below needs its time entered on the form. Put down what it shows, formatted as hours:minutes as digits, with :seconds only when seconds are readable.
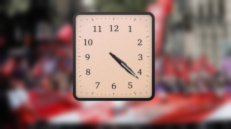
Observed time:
4:22
